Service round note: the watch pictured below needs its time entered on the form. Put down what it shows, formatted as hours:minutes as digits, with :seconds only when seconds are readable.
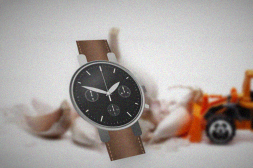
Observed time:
1:49
